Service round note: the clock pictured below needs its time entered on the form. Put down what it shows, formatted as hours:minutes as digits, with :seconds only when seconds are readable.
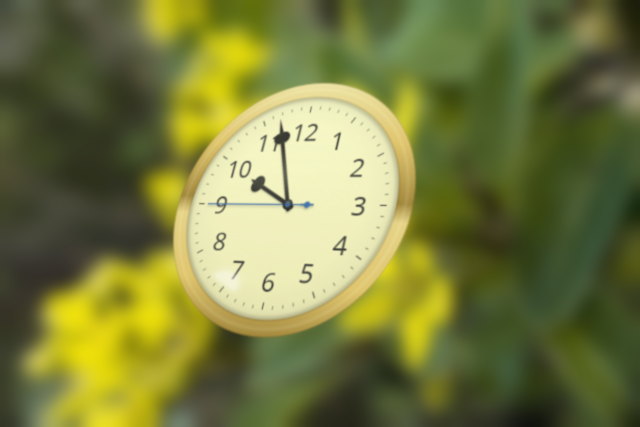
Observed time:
9:56:45
